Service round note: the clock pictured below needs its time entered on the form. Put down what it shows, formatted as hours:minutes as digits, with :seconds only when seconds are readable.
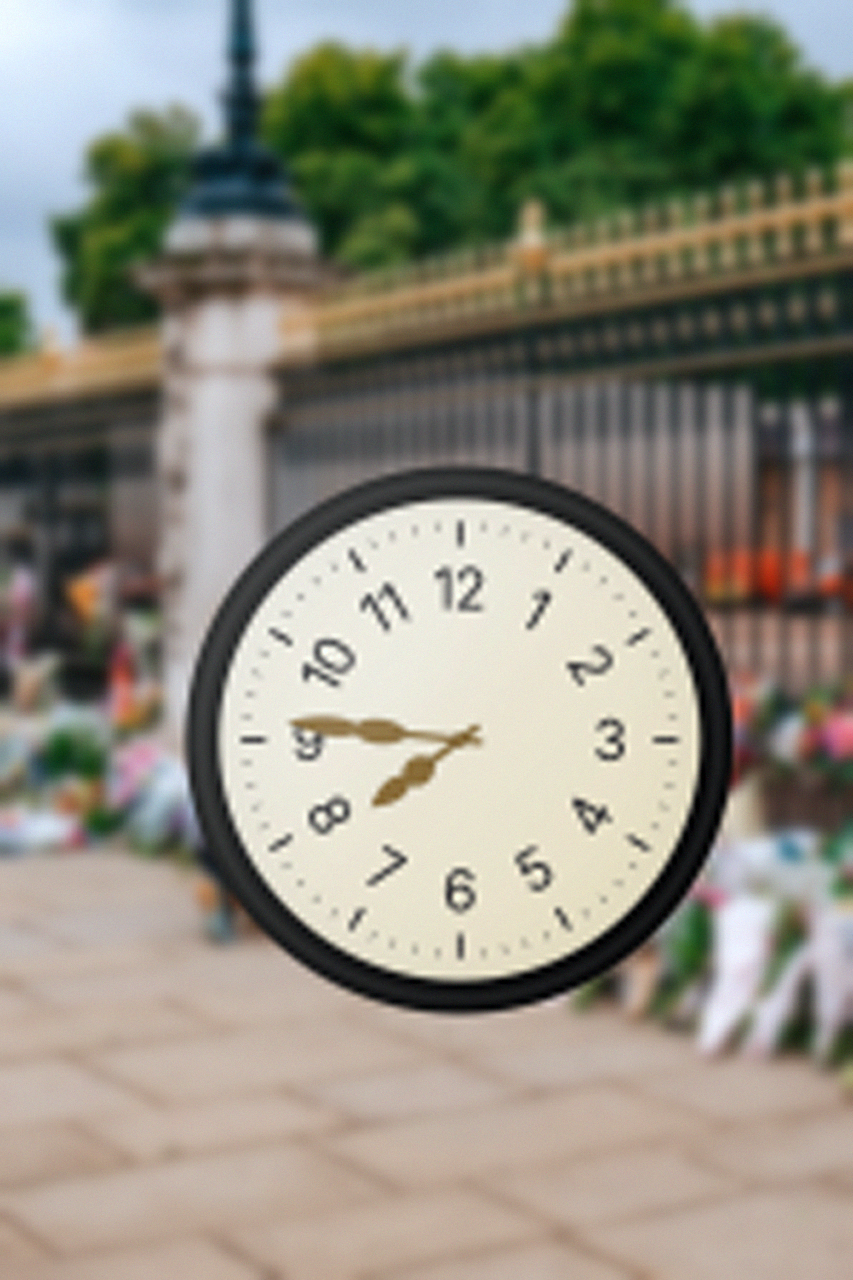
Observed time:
7:46
